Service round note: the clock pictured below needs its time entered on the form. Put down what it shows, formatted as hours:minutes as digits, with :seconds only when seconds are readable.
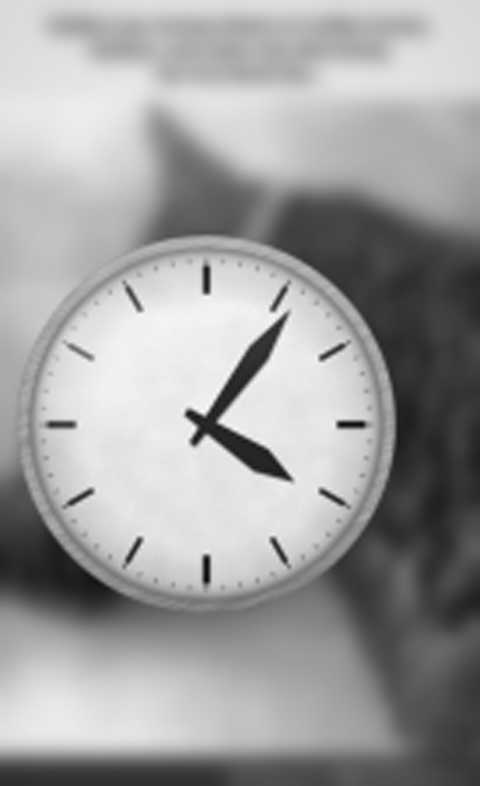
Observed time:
4:06
